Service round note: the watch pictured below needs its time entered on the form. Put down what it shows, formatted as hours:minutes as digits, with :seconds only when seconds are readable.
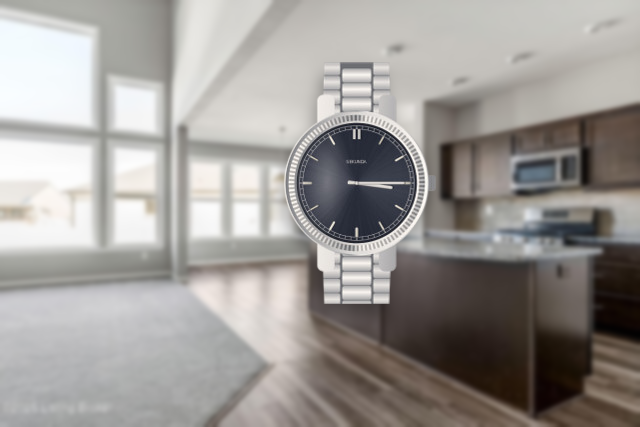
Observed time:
3:15
